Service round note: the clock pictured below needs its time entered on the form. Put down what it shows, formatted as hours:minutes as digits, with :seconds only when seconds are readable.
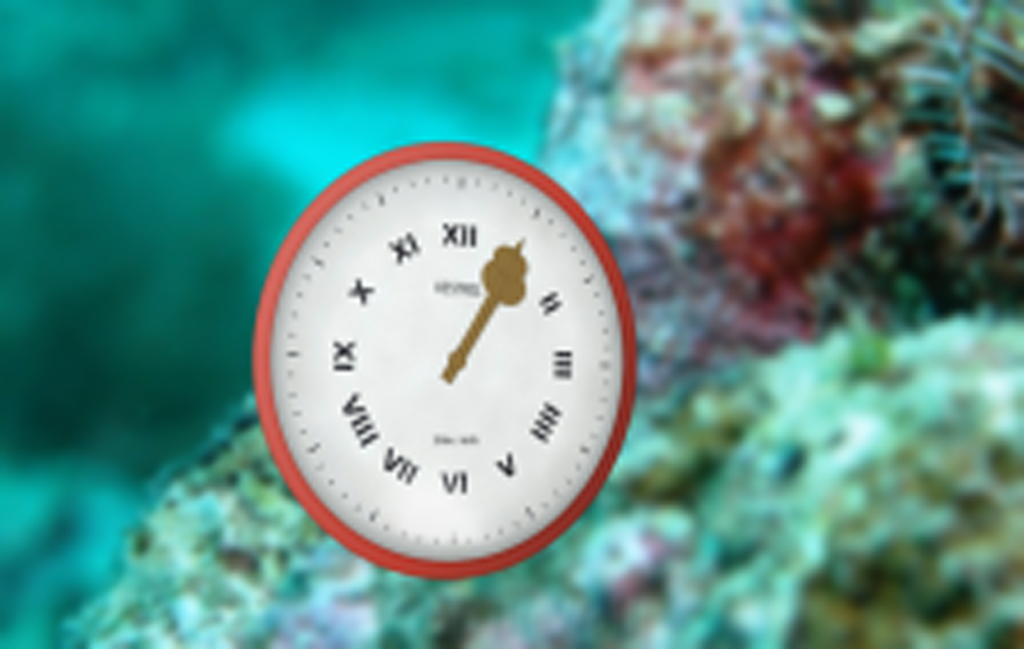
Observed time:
1:05
